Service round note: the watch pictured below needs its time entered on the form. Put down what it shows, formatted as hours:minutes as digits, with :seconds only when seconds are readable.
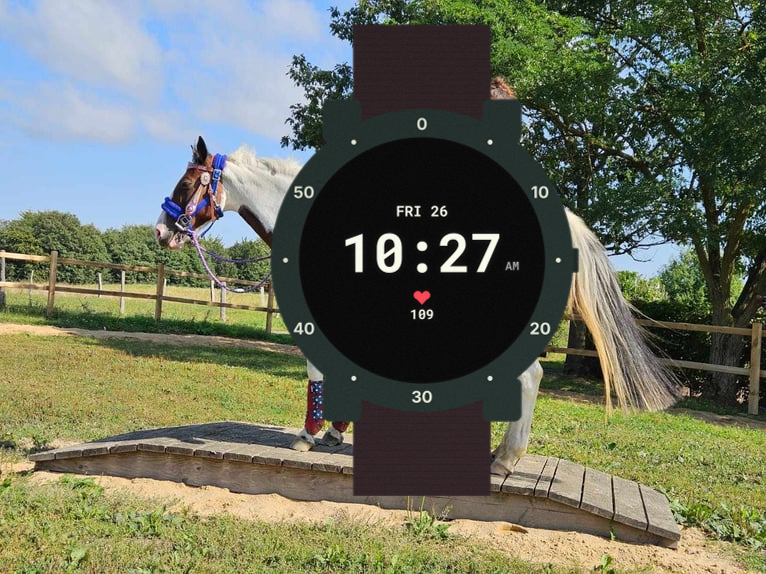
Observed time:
10:27
